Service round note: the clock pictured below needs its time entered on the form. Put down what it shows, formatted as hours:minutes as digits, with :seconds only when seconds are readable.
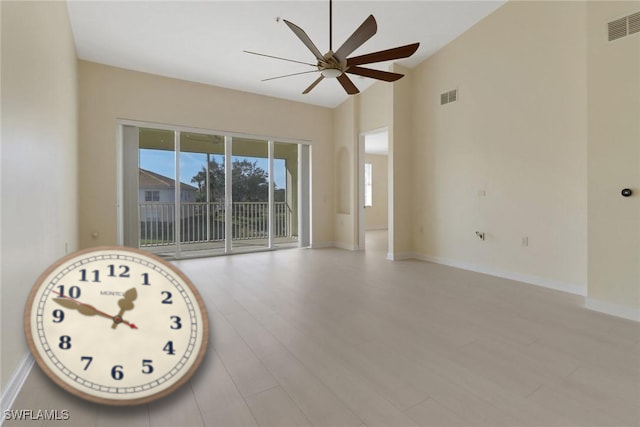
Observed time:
12:47:49
